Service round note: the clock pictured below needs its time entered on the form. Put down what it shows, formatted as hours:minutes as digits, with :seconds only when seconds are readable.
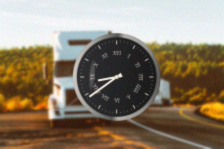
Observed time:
8:39
